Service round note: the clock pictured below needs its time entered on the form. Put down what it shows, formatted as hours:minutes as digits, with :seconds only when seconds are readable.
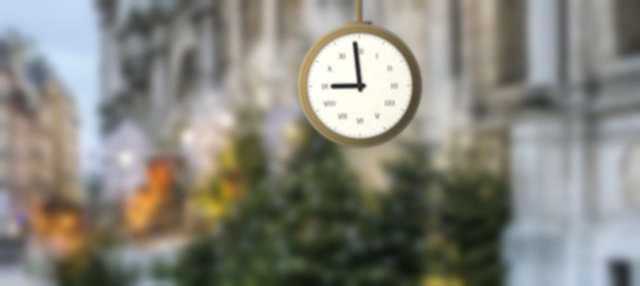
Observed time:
8:59
